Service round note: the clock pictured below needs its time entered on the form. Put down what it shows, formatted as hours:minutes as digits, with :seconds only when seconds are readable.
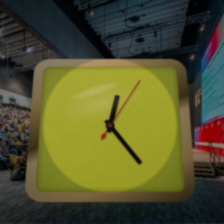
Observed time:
12:24:05
